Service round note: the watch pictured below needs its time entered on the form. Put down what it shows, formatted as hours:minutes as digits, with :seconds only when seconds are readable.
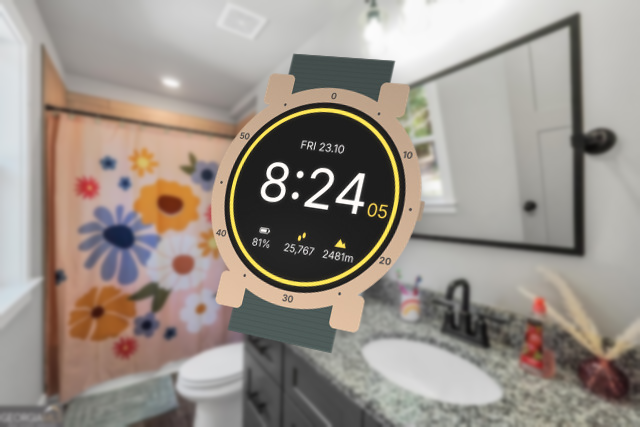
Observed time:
8:24:05
